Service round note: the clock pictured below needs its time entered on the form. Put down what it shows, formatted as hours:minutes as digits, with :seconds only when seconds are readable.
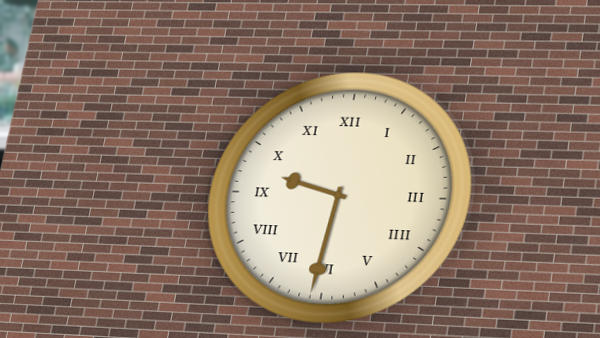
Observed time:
9:31
